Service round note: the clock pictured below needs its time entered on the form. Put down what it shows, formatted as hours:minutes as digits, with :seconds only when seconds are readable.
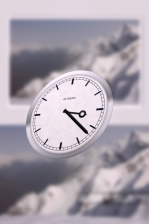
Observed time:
3:22
